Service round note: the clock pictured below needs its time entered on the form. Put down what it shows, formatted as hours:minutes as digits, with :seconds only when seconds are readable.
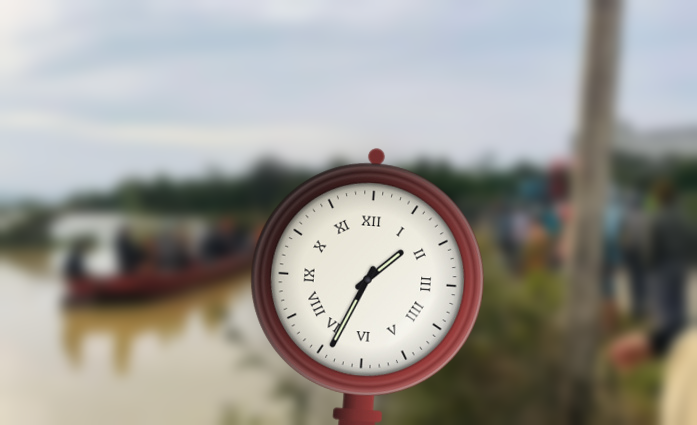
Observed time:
1:34
